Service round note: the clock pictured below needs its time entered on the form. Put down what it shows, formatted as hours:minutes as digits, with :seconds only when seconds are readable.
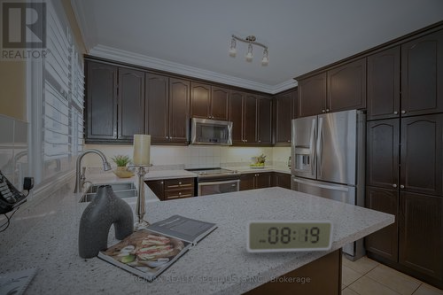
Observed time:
8:19
